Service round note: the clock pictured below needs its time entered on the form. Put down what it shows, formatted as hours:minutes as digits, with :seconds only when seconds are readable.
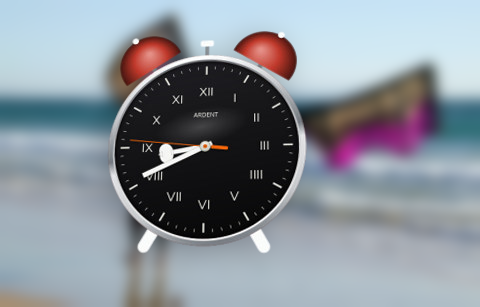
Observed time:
8:40:46
